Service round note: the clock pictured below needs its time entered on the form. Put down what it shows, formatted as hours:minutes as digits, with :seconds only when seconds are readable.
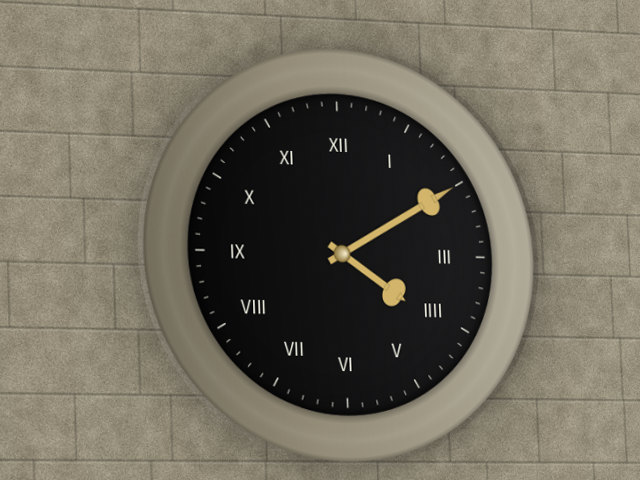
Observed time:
4:10
